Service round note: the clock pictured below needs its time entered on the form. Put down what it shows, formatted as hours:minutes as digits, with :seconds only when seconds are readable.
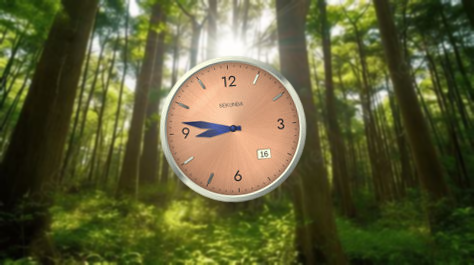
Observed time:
8:47
